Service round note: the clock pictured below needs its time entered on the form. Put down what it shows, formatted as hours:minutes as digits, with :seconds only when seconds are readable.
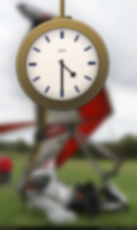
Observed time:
4:30
